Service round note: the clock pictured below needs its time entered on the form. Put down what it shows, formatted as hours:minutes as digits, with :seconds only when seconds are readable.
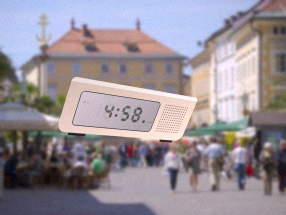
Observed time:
4:58
